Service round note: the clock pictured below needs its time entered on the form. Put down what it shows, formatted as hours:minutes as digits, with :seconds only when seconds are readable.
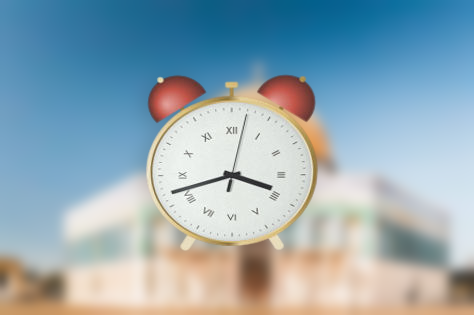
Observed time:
3:42:02
